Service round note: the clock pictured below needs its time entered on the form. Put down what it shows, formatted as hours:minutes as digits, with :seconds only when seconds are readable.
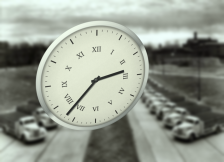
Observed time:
2:37
